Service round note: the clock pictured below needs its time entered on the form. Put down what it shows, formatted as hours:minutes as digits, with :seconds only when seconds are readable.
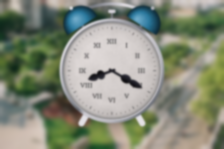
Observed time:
8:20
